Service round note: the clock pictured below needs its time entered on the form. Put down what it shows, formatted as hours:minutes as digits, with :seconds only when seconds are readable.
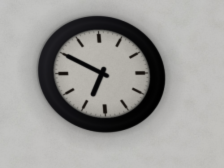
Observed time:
6:50
